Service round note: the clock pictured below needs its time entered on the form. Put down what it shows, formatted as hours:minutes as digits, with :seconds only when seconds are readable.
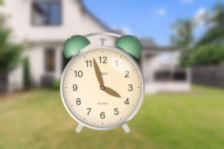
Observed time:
3:57
